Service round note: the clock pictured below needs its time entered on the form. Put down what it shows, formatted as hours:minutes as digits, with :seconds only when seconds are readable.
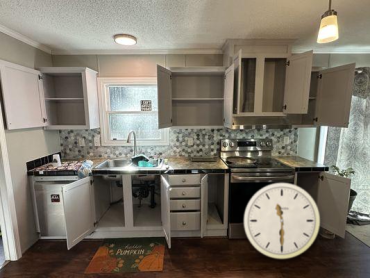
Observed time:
11:30
